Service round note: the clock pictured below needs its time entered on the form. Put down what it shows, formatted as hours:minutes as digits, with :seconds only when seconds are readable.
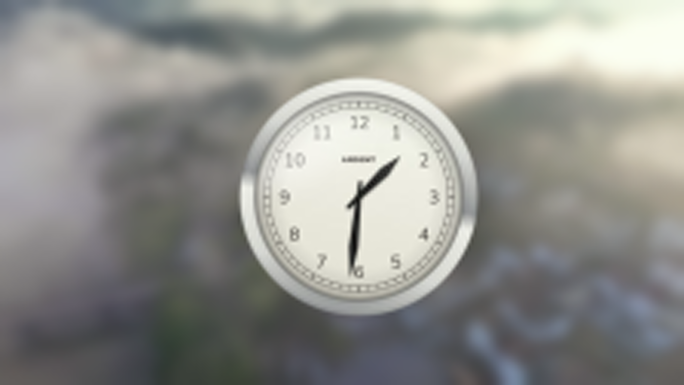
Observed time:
1:31
